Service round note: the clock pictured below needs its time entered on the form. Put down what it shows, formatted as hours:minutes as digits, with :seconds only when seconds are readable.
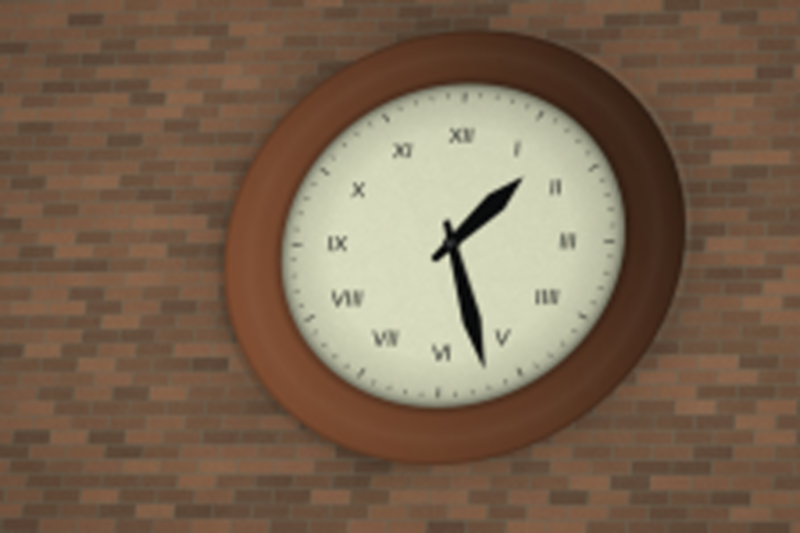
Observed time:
1:27
